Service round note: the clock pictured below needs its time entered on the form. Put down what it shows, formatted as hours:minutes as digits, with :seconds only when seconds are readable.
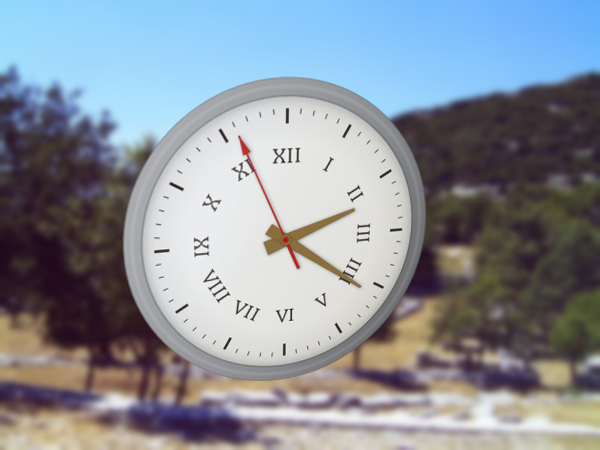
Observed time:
2:20:56
